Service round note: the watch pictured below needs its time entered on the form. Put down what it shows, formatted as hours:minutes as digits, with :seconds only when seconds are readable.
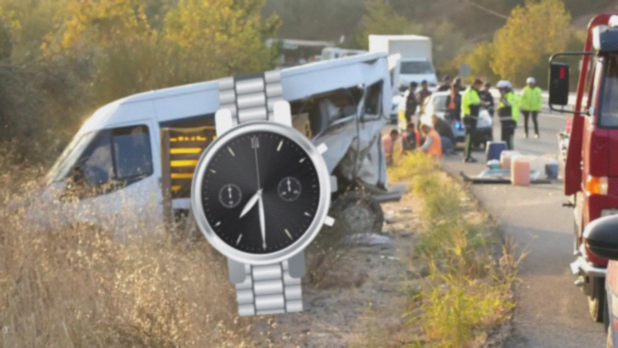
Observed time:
7:30
